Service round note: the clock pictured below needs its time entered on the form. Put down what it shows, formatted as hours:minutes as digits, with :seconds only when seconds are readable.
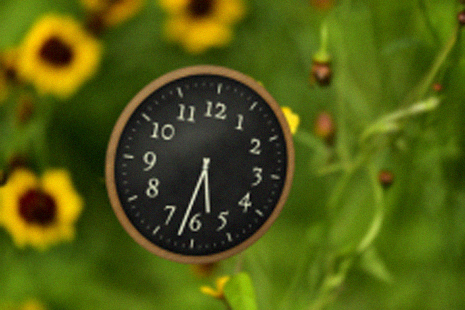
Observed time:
5:32
